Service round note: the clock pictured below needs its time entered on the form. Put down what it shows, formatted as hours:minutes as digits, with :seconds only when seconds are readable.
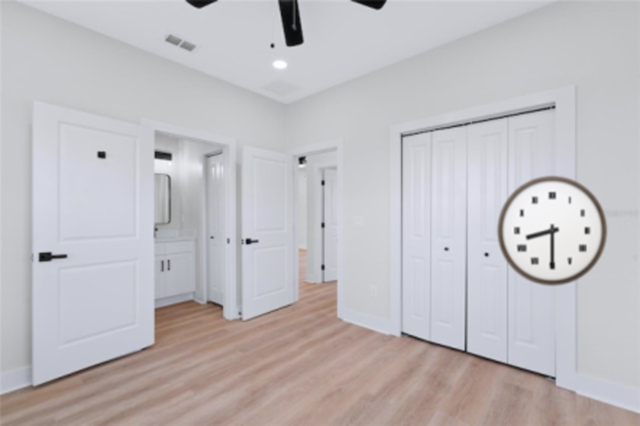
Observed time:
8:30
